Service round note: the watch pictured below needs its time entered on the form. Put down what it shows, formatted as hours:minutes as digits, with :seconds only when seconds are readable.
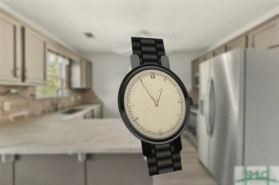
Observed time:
12:55
